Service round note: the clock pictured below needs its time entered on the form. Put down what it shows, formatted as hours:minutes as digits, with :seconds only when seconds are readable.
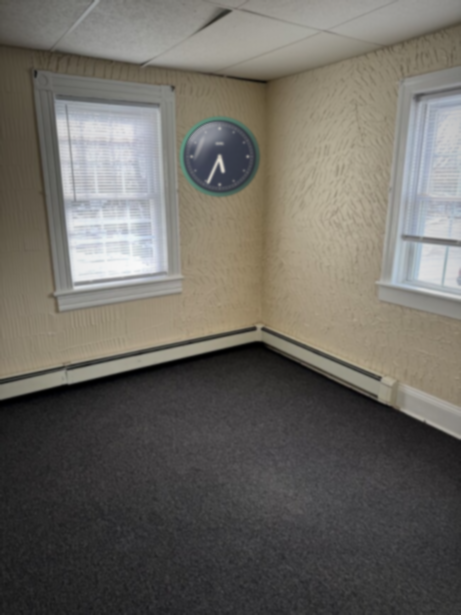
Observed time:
5:34
